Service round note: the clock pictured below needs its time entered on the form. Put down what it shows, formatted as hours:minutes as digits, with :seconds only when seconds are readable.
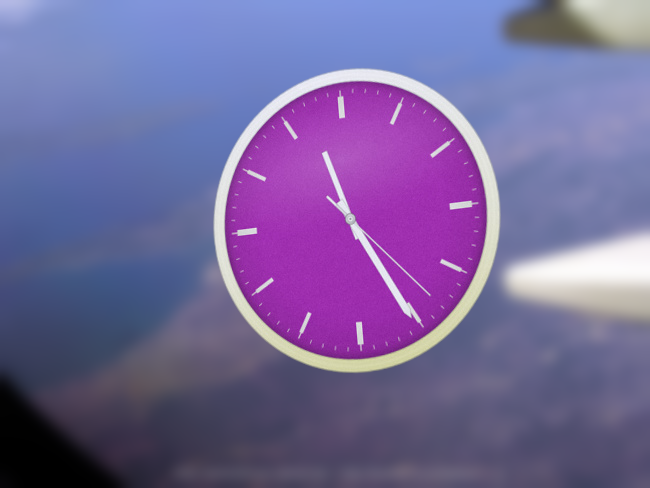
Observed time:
11:25:23
